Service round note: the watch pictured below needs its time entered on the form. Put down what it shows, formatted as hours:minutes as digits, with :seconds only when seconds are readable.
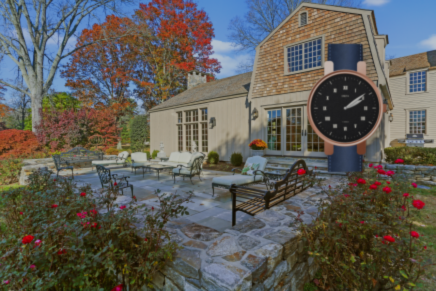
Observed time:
2:09
